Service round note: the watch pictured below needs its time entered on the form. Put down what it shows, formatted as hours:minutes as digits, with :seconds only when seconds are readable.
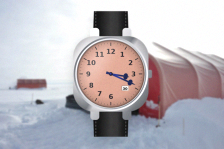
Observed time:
3:19
